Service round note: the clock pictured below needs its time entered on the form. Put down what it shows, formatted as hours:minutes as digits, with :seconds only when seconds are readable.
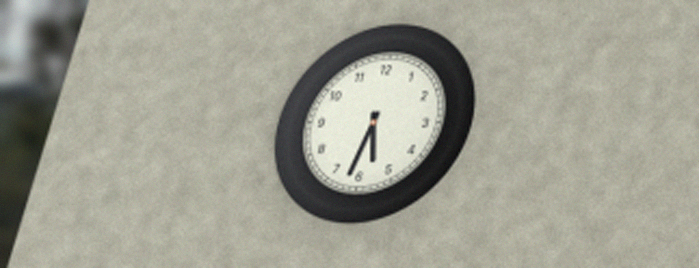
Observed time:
5:32
